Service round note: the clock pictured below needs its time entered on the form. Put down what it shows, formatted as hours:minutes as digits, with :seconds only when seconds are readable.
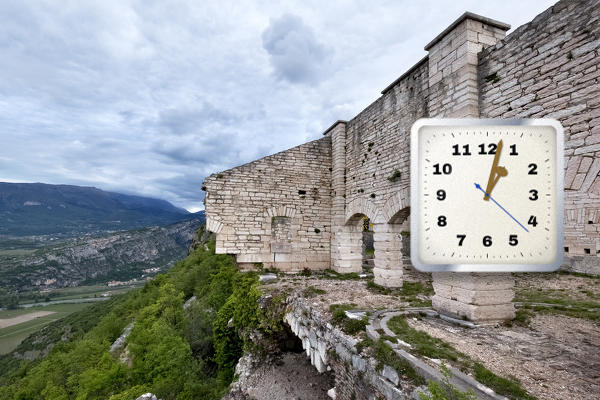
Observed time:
1:02:22
